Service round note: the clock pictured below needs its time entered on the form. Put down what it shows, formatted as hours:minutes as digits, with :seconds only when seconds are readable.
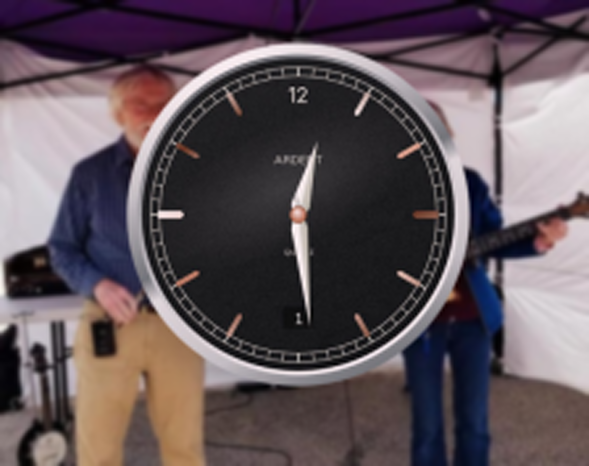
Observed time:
12:29
